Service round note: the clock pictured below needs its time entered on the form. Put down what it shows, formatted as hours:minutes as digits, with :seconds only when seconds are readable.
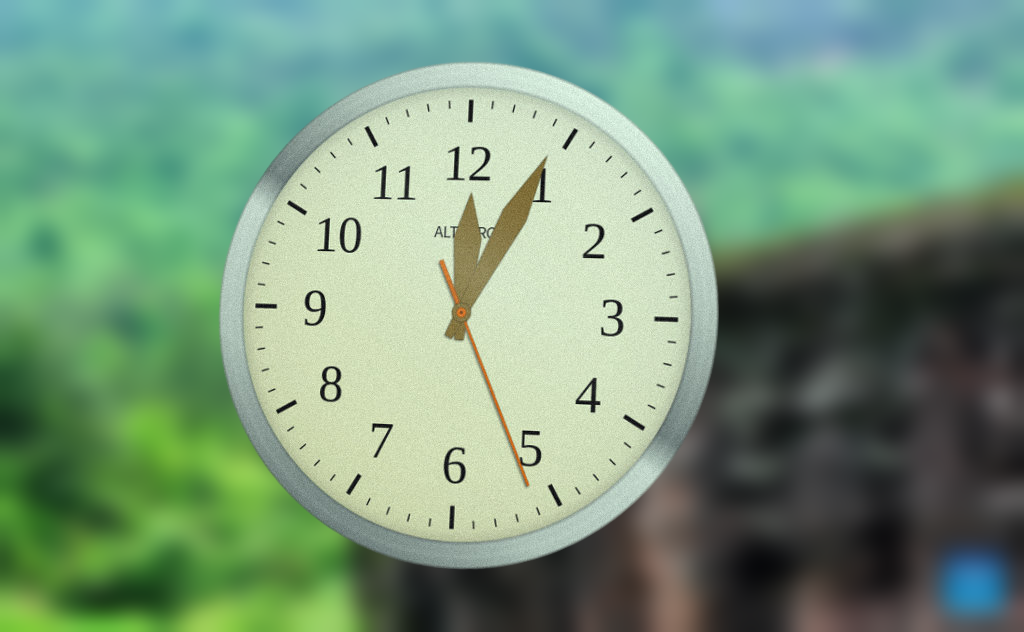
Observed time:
12:04:26
